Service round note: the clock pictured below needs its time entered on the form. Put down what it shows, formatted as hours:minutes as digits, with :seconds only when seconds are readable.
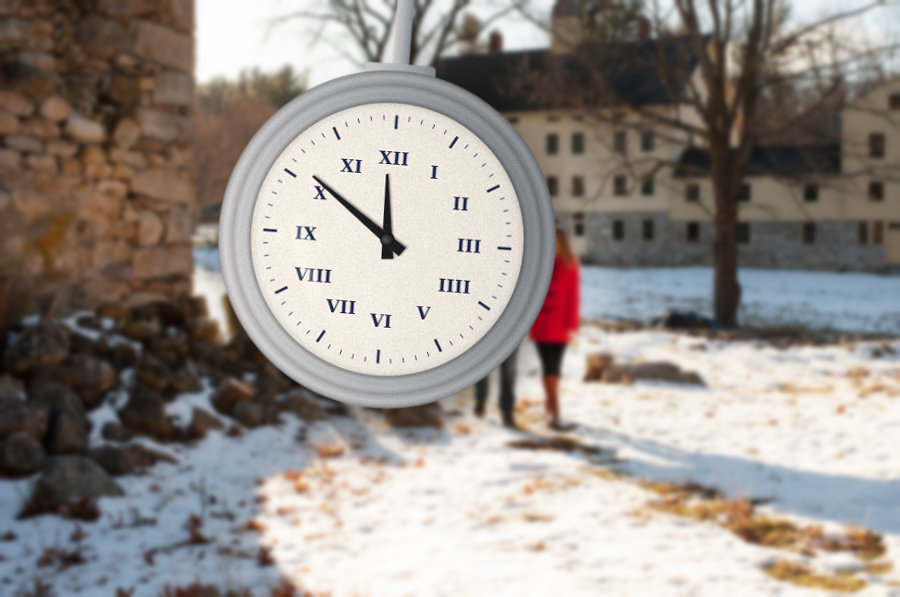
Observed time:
11:51
